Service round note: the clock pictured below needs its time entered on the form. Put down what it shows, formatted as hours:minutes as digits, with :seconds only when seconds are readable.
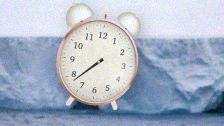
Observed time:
7:38
